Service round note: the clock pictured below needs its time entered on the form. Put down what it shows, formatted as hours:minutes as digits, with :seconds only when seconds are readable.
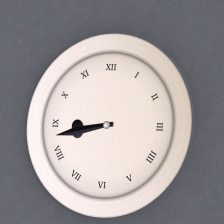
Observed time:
8:43
